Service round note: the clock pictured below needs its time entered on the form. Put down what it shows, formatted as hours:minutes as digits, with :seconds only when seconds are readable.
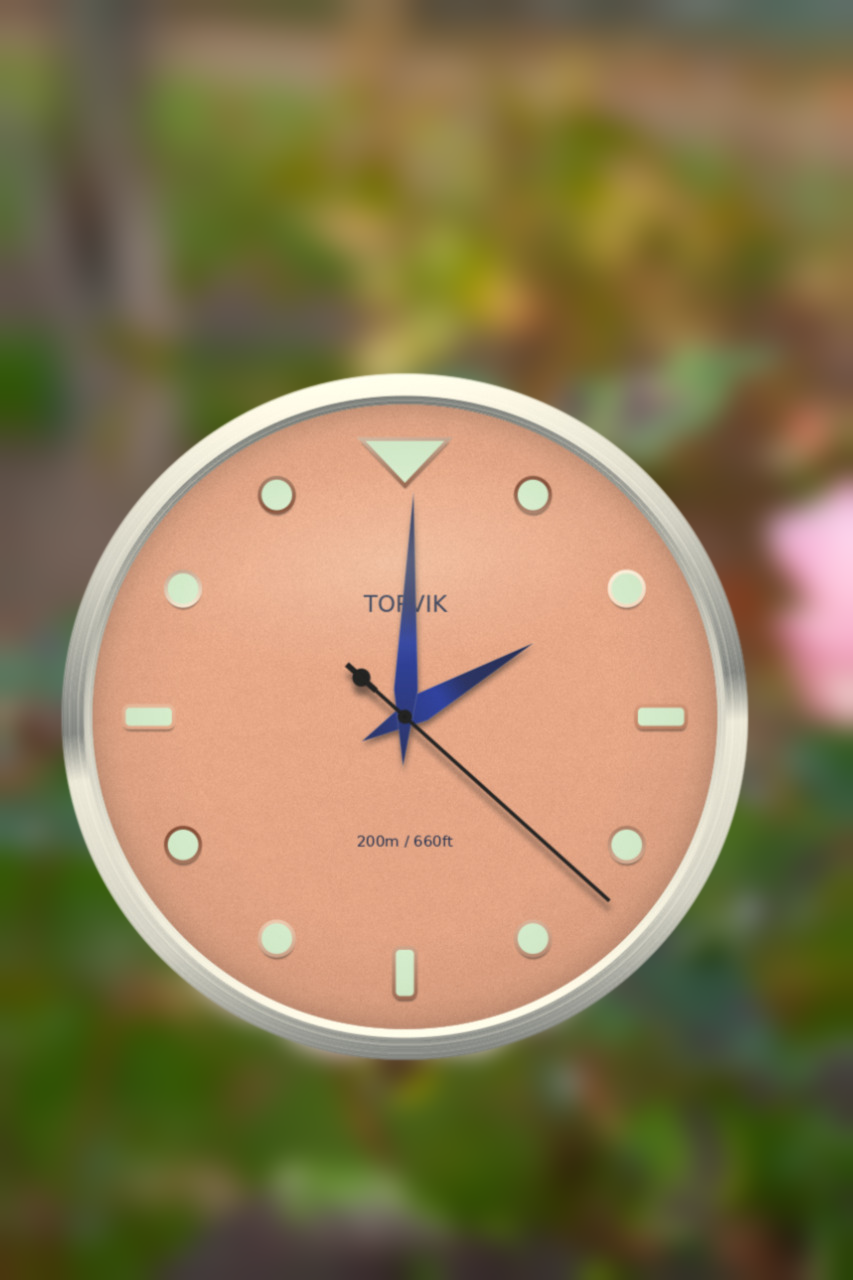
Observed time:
2:00:22
